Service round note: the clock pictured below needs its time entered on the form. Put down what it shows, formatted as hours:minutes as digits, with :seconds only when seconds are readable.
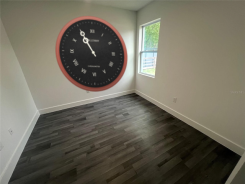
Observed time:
10:55
